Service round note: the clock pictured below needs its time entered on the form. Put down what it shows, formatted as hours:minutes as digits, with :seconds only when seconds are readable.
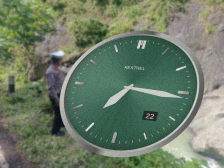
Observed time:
7:16
